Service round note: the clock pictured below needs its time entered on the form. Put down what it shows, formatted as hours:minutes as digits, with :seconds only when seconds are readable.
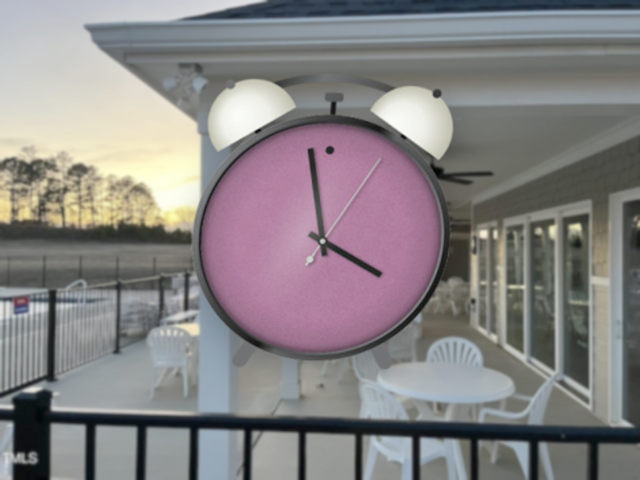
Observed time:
3:58:05
